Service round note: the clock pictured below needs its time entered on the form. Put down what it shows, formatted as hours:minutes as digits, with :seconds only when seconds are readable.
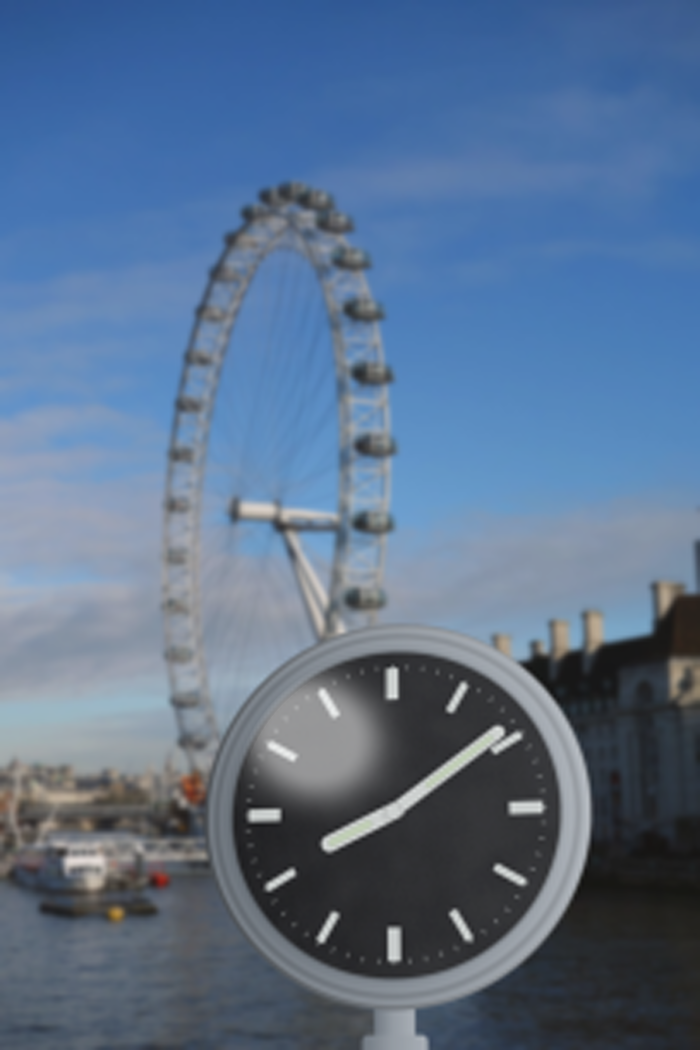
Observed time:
8:09
